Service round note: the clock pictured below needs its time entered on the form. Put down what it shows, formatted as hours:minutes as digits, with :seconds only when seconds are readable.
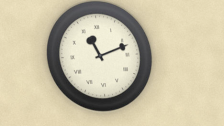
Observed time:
11:12
